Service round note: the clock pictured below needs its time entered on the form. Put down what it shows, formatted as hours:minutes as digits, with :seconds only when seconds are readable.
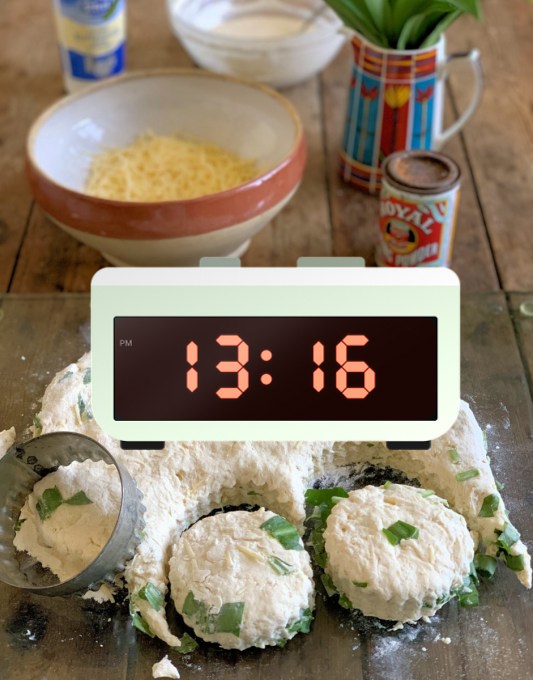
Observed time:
13:16
